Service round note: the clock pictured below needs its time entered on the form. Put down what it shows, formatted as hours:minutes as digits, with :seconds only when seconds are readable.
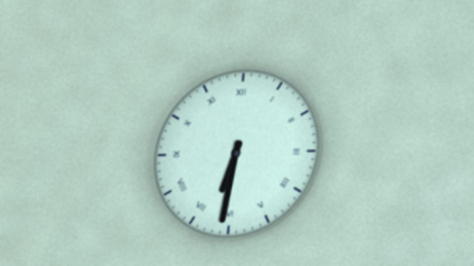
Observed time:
6:31
